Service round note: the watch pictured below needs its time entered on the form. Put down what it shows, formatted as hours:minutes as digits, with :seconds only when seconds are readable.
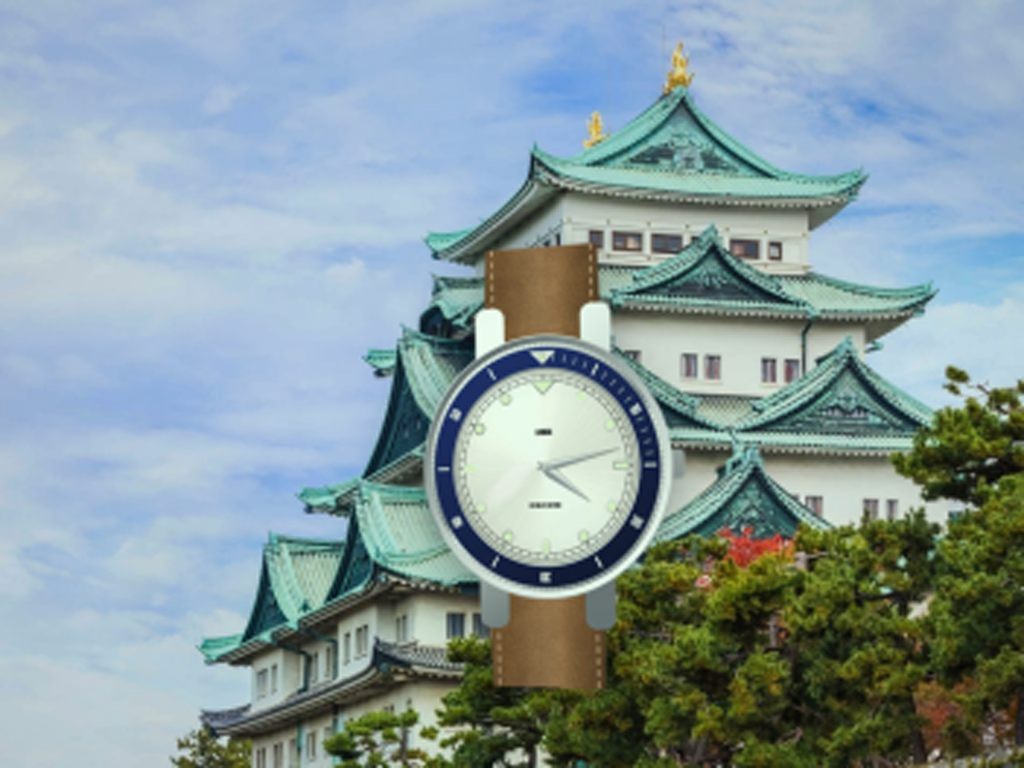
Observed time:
4:13
